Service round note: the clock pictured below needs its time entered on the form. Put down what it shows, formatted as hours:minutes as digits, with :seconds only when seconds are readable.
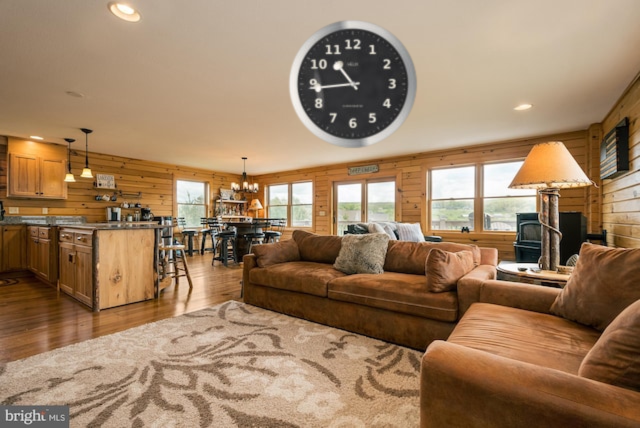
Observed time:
10:44
